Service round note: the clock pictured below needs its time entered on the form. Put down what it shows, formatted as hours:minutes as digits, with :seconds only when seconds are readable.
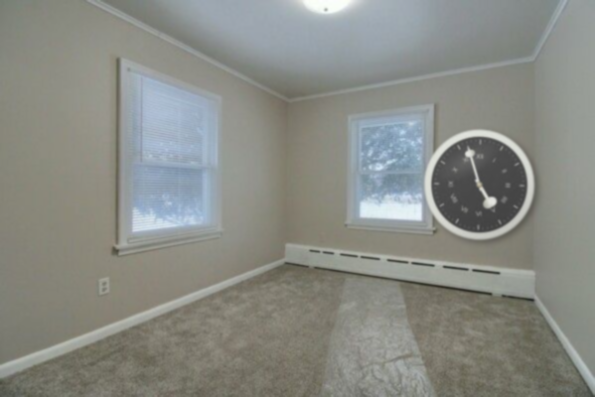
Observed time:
4:57
